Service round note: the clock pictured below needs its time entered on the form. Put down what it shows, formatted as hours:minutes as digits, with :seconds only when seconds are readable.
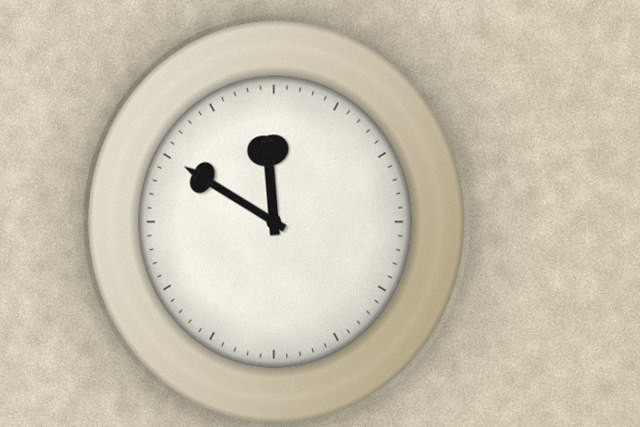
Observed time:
11:50
